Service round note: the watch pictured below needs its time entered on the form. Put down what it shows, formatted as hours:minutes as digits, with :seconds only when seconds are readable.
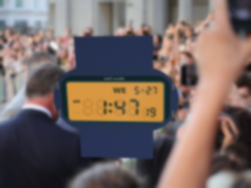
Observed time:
1:47
